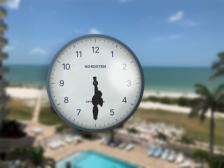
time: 5:30
